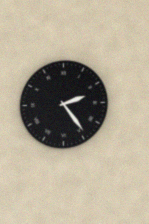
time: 2:24
